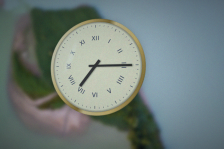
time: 7:15
